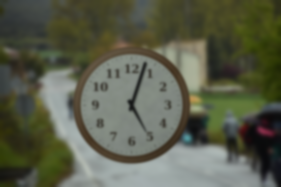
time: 5:03
